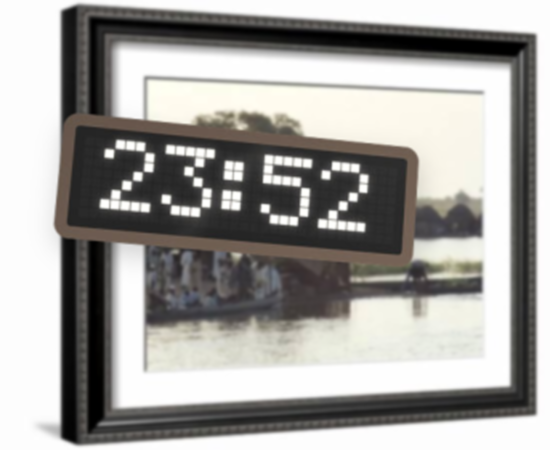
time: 23:52
